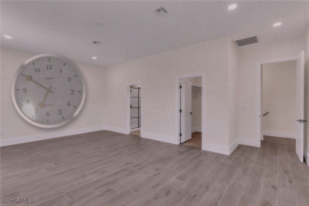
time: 6:50
